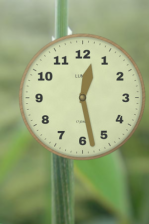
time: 12:28
